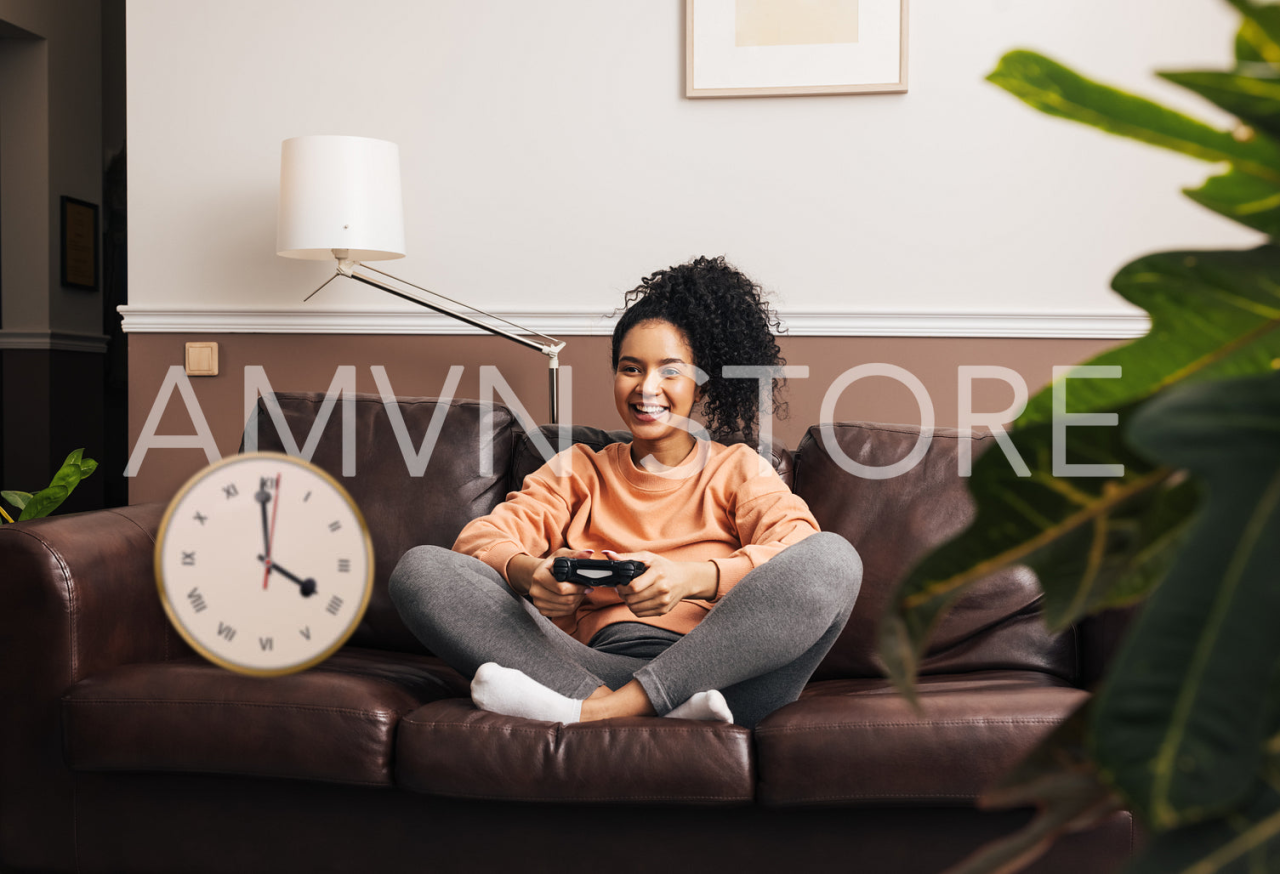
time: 3:59:01
